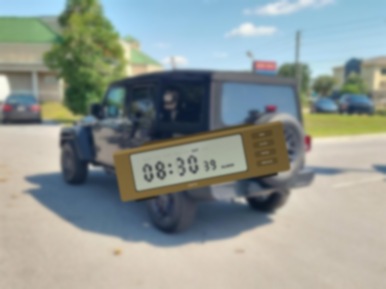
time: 8:30
